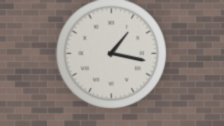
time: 1:17
